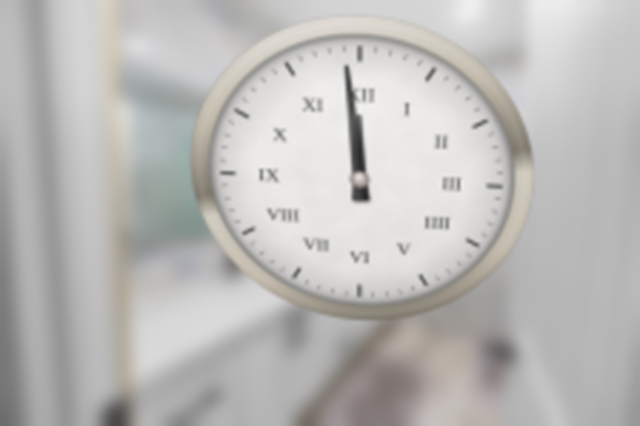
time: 11:59
